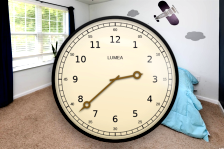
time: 2:38
